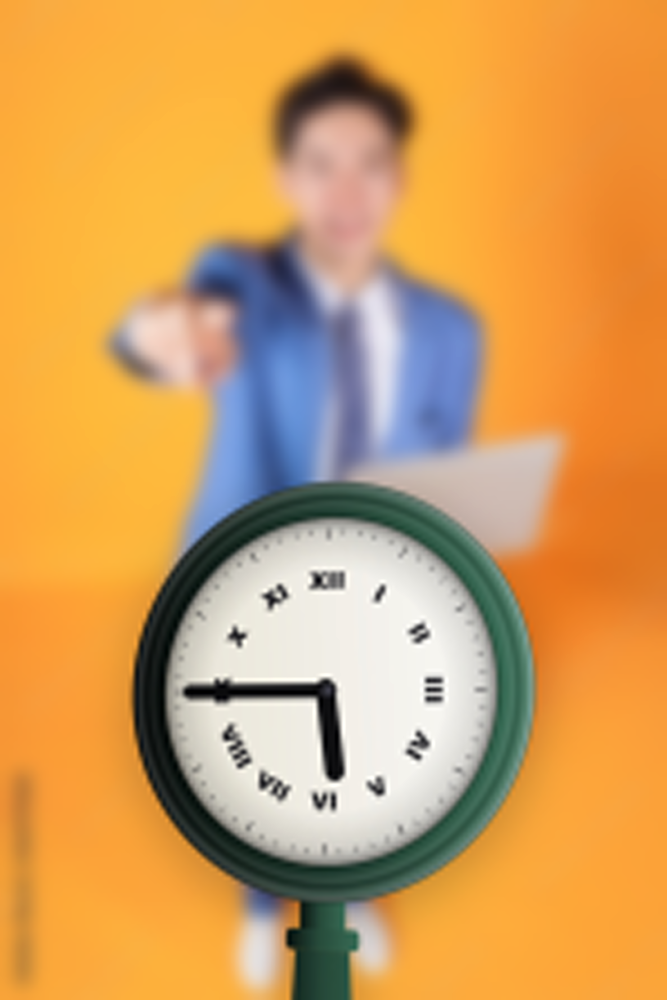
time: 5:45
